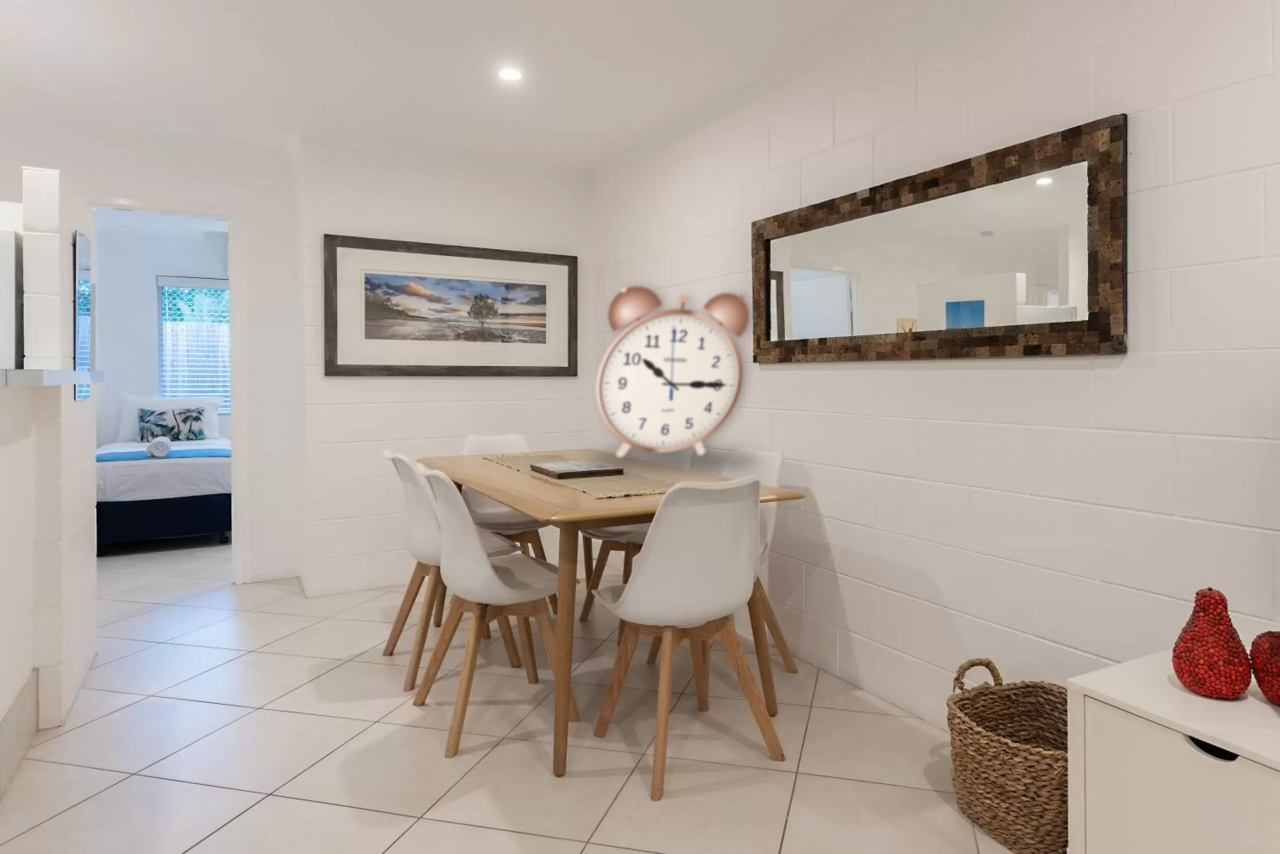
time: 10:14:59
